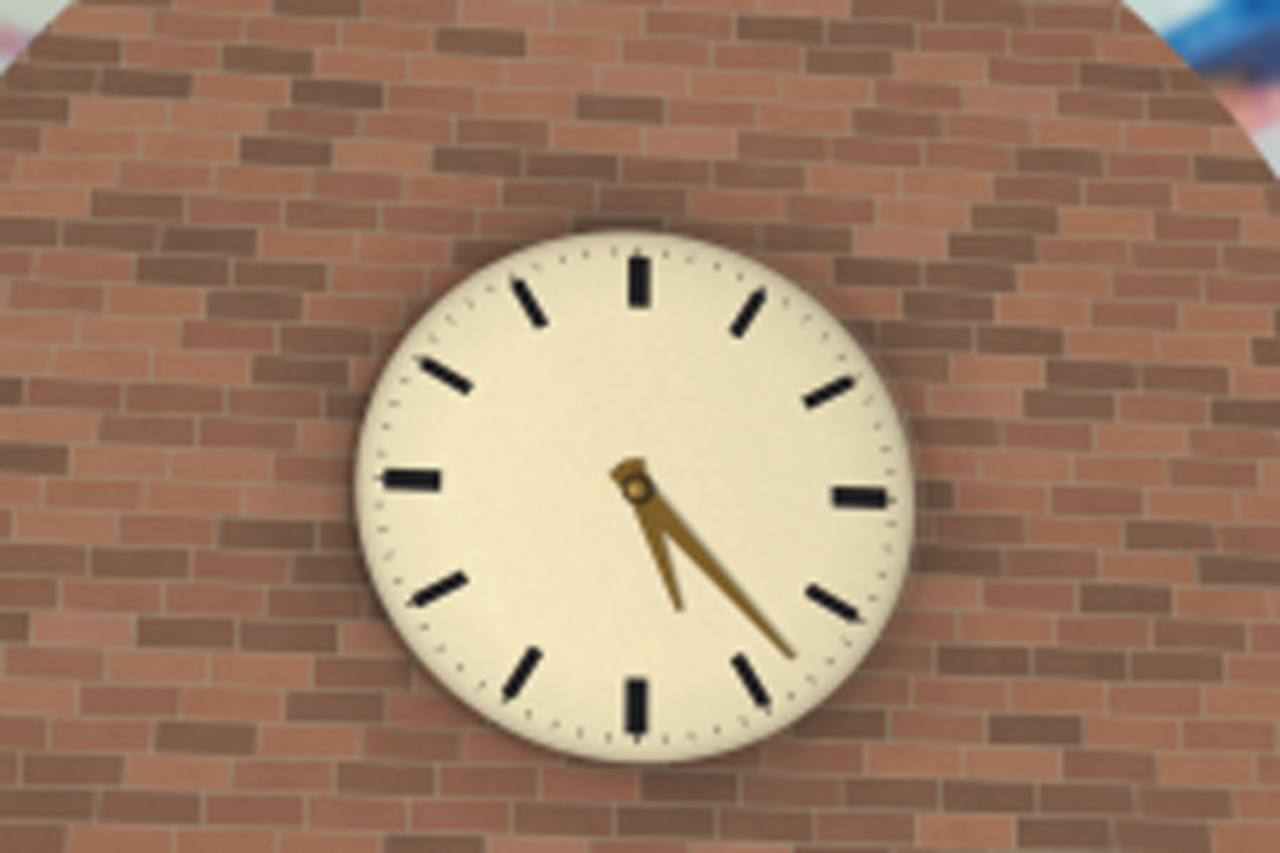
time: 5:23
